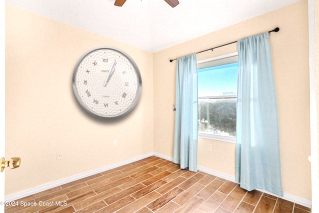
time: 1:04
